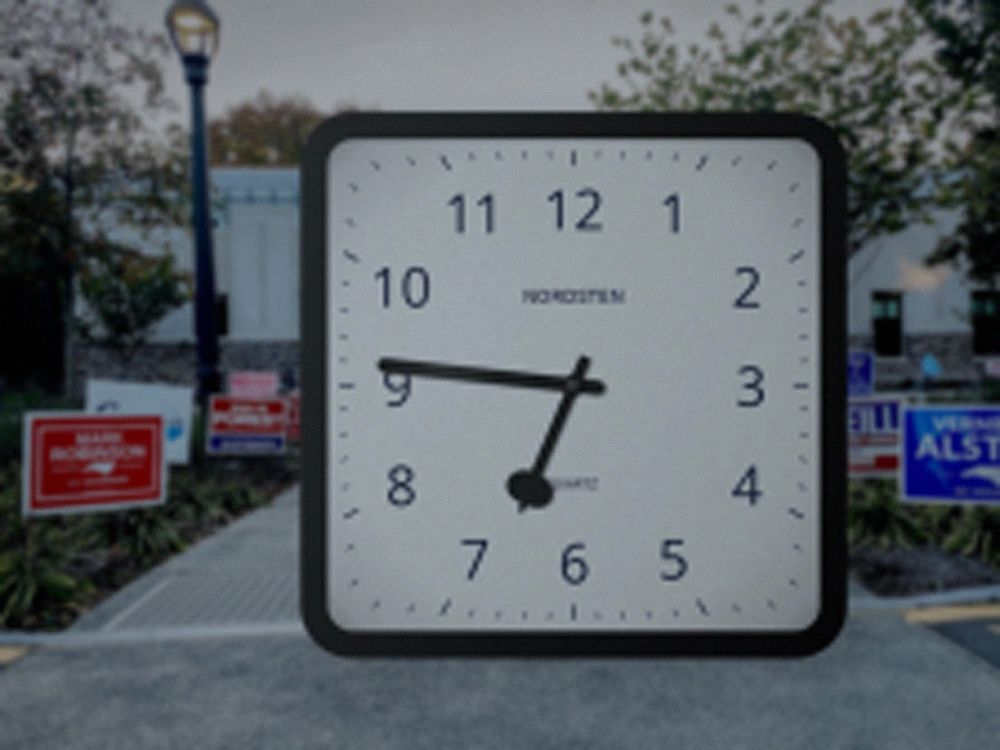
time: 6:46
